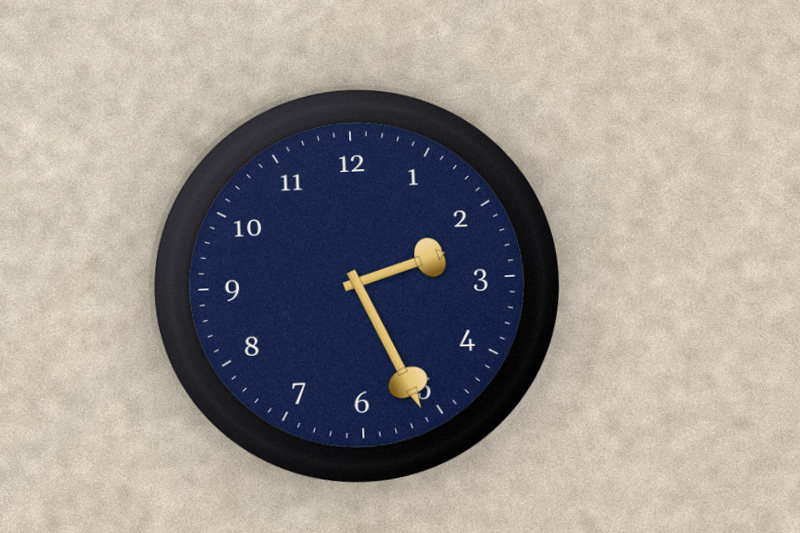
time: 2:26
